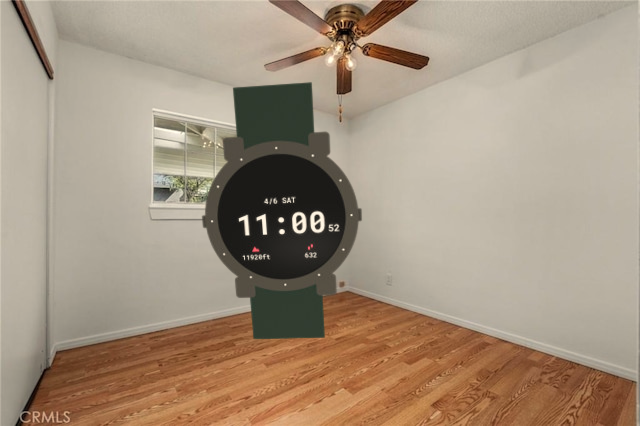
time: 11:00:52
